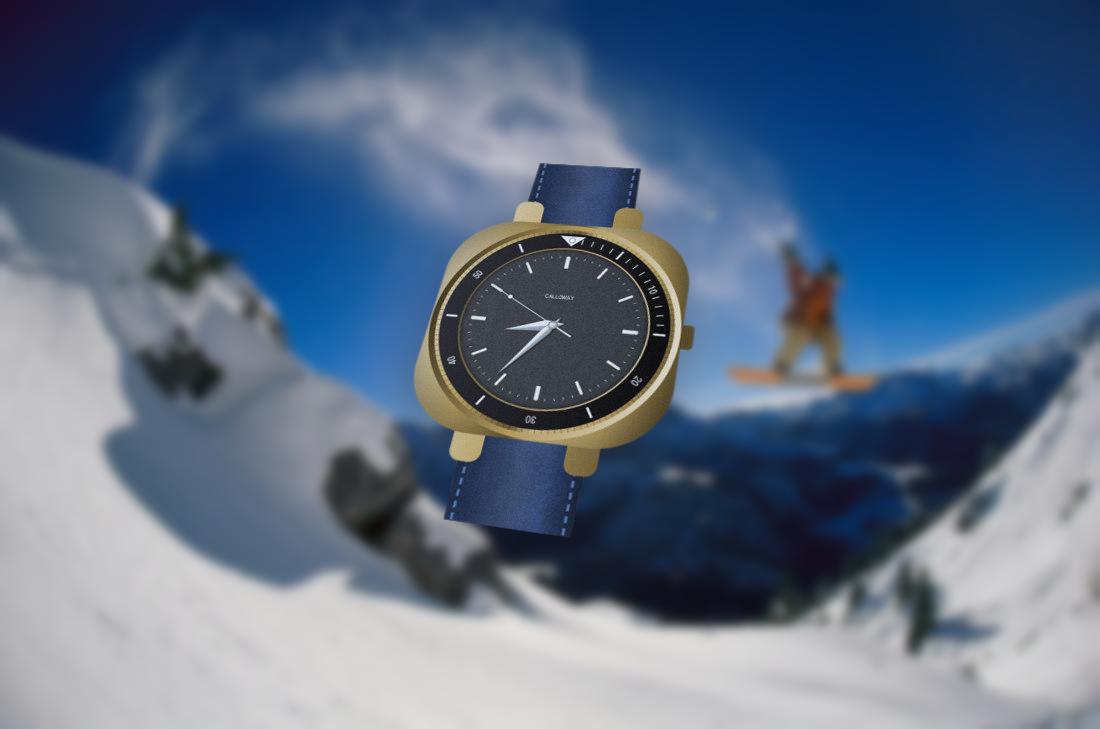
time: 8:35:50
